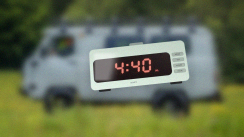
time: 4:40
